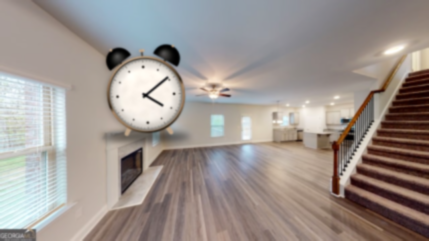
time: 4:09
